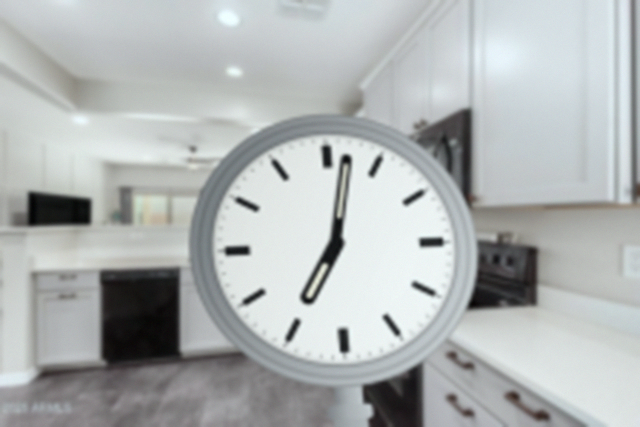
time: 7:02
